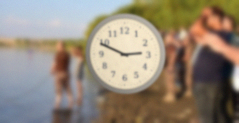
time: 2:49
